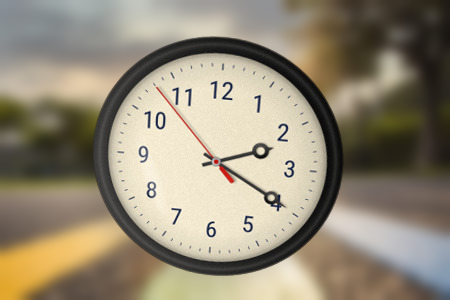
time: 2:19:53
